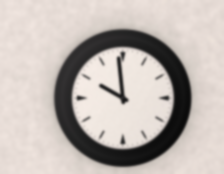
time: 9:59
